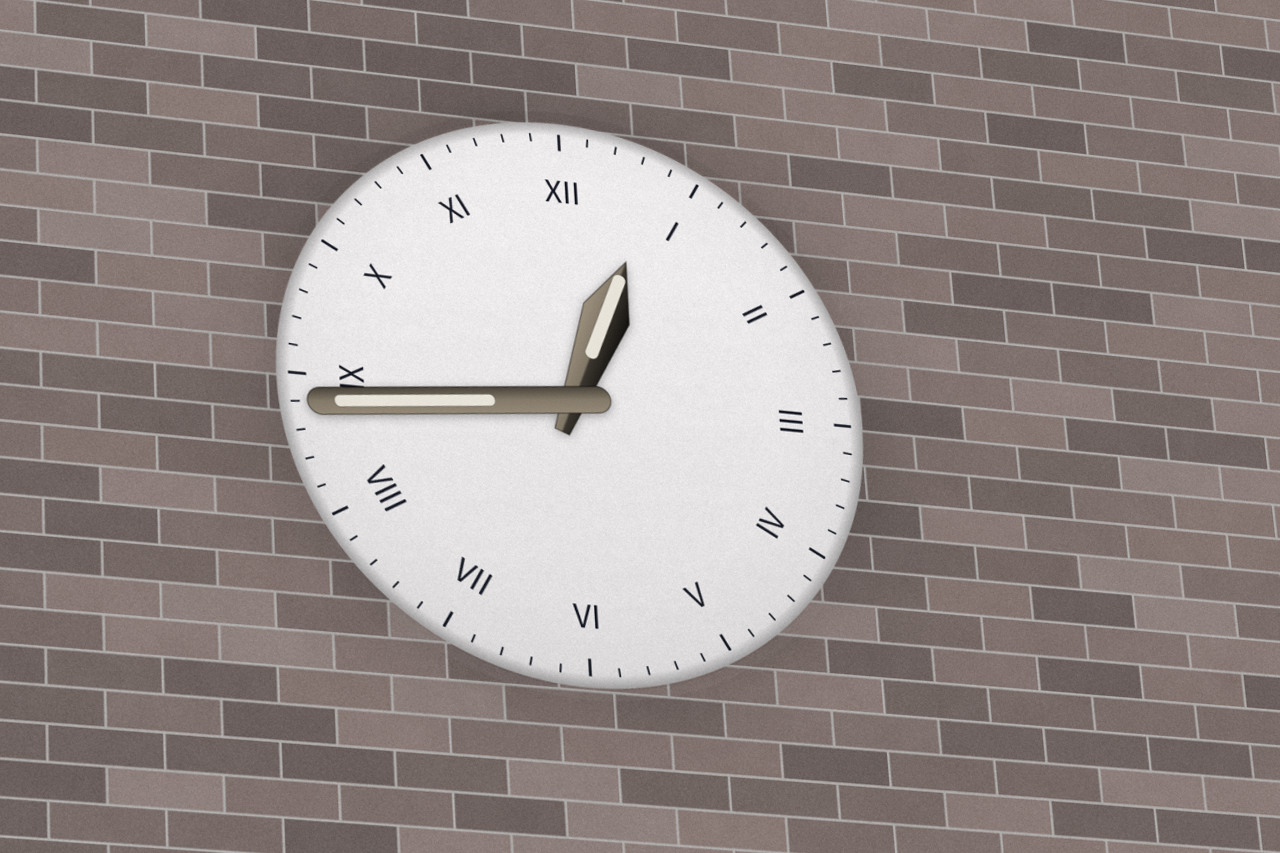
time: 12:44
